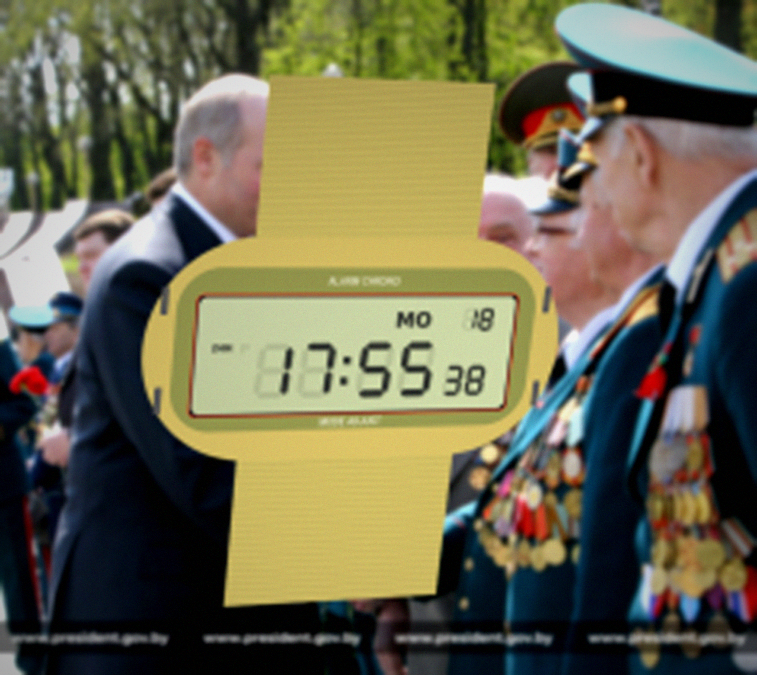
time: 17:55:38
